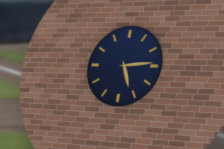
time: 5:14
